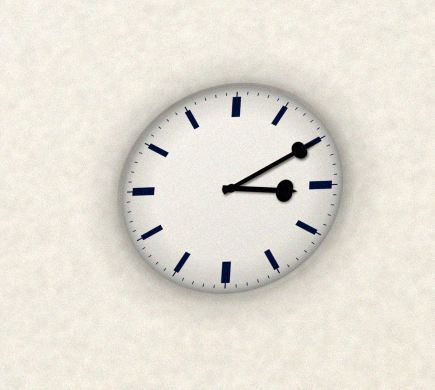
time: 3:10
